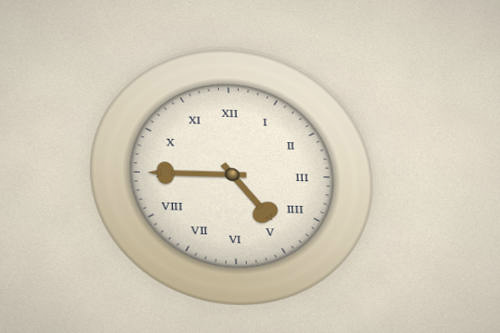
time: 4:45
